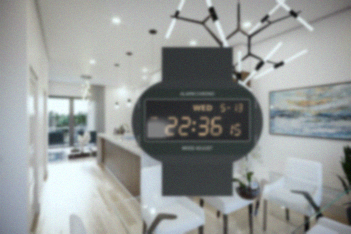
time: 22:36:15
